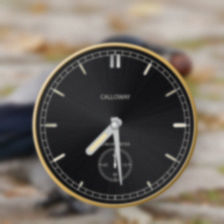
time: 7:29
